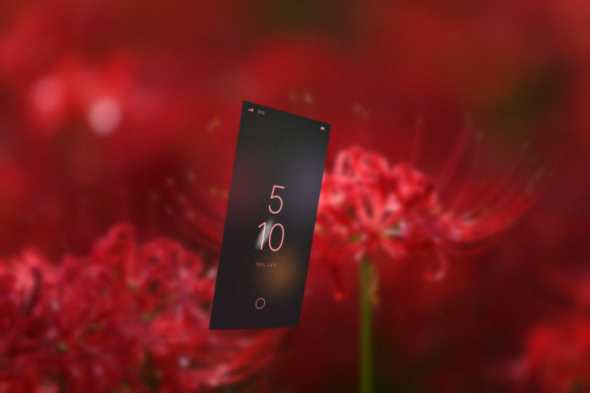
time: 5:10
